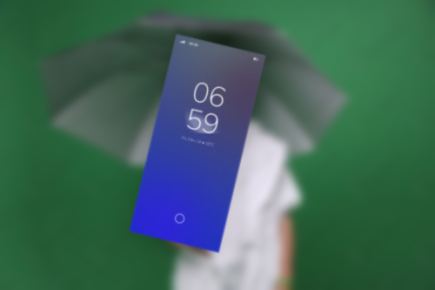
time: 6:59
